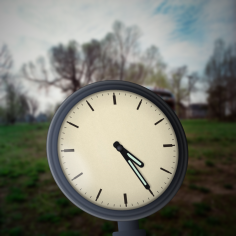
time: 4:25
